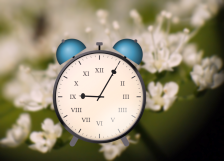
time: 9:05
